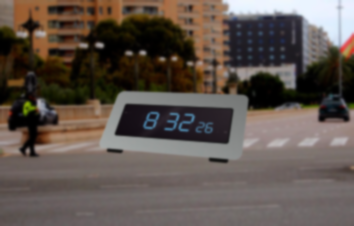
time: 8:32
